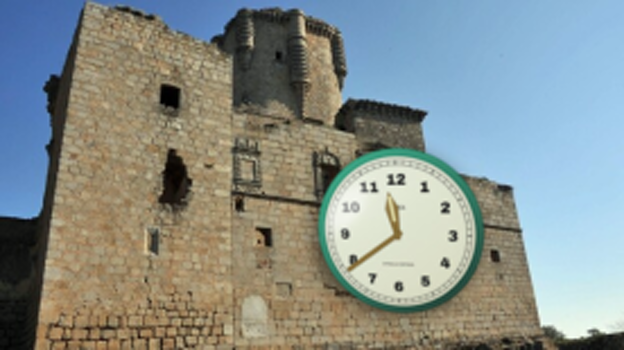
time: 11:39
